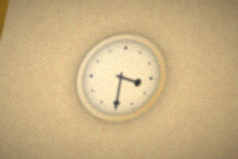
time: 3:30
